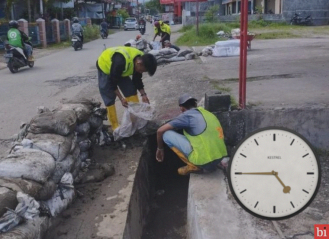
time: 4:45
